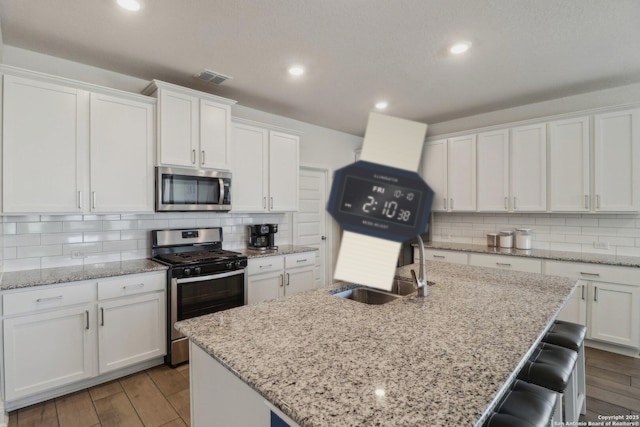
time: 2:10:38
